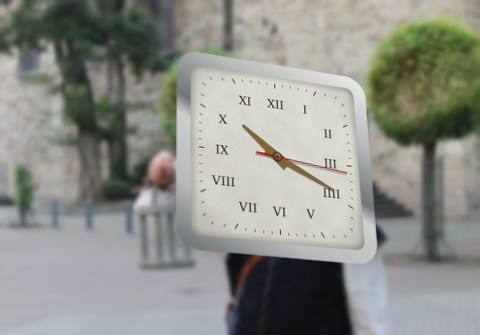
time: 10:19:16
